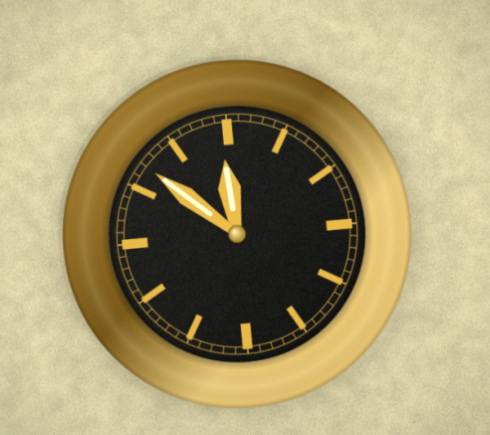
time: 11:52
